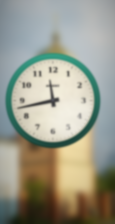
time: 11:43
